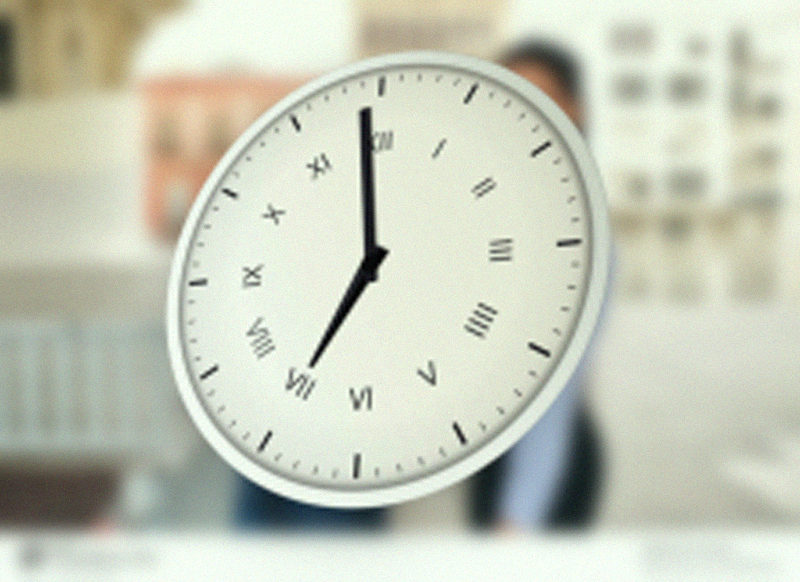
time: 6:59
